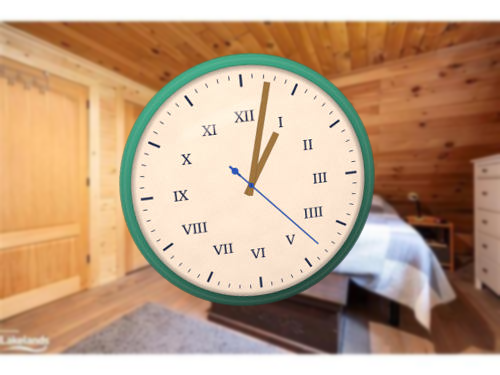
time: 1:02:23
